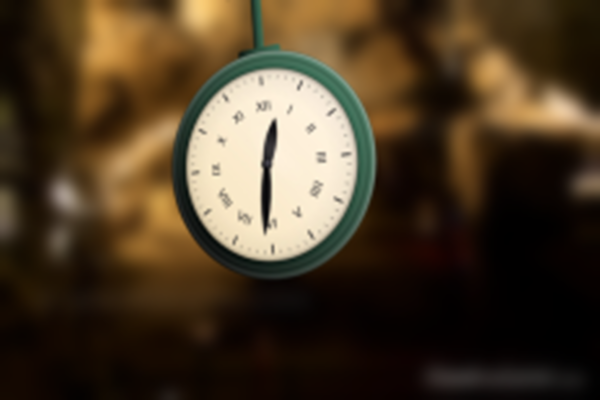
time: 12:31
